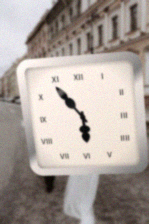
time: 5:54
